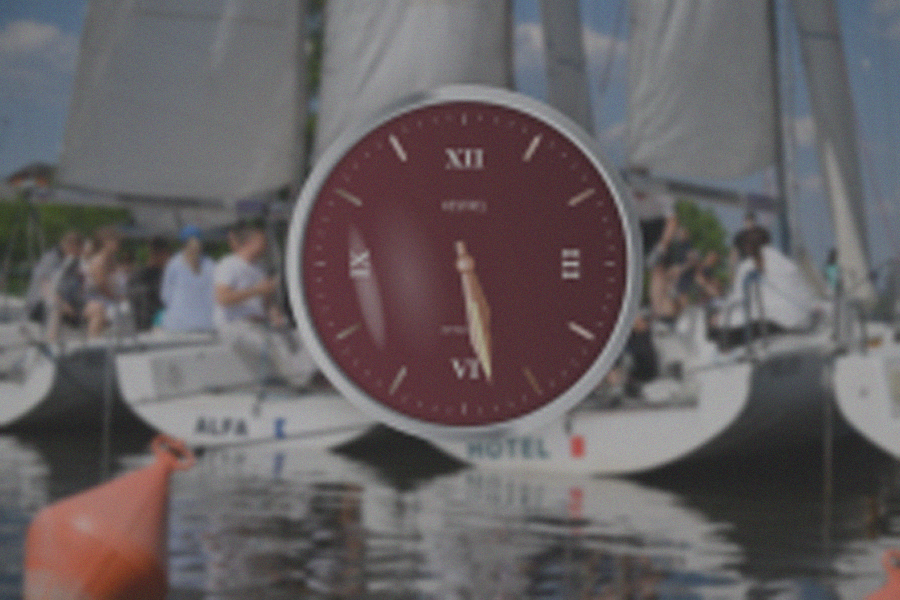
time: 5:28
